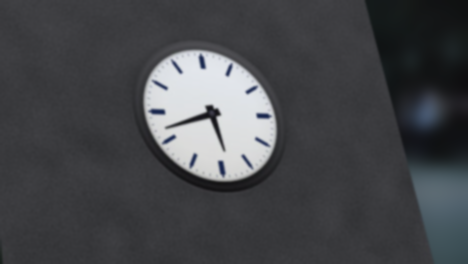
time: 5:42
